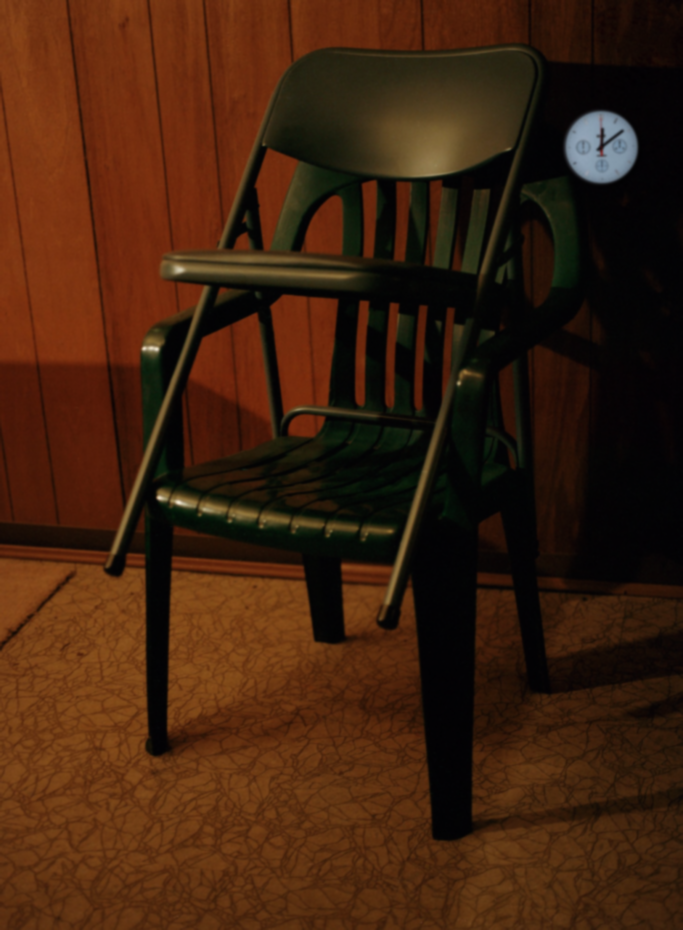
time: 12:09
